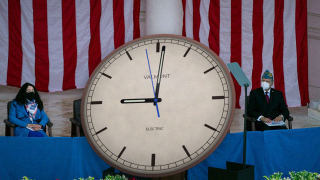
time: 9:00:58
